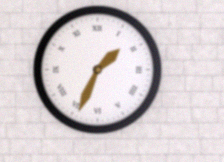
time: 1:34
